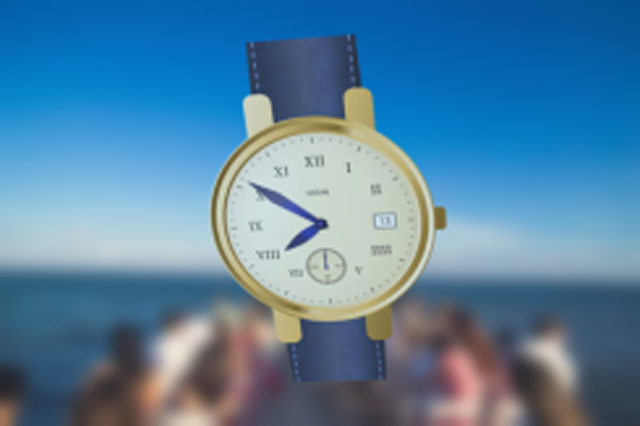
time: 7:51
